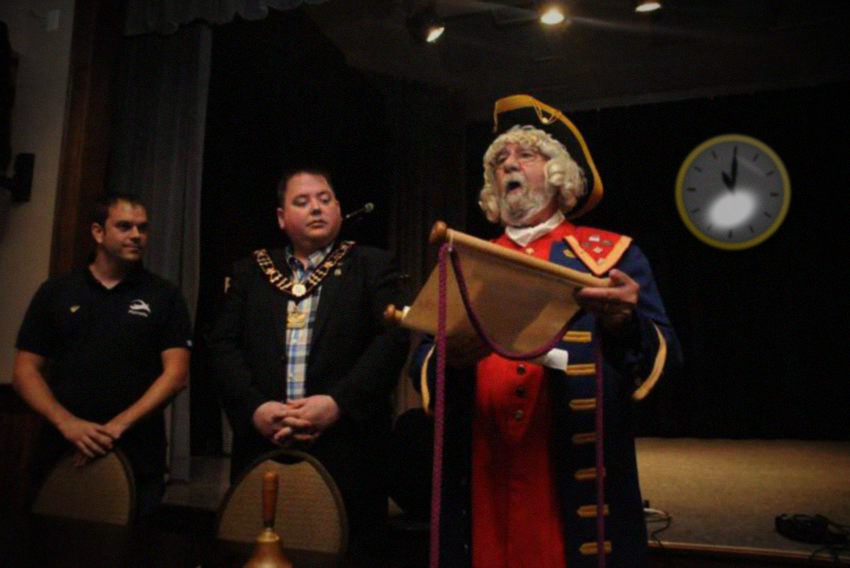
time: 11:00
